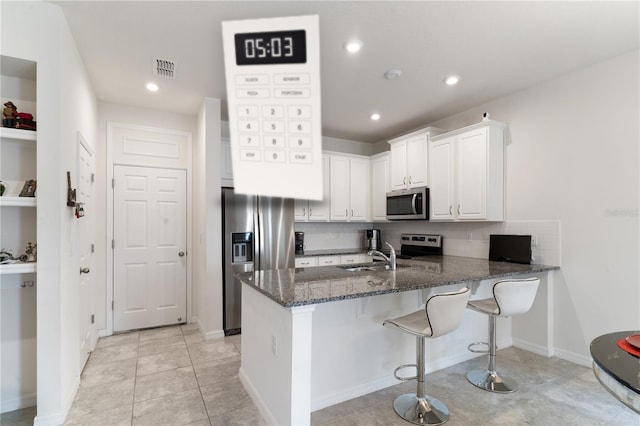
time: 5:03
